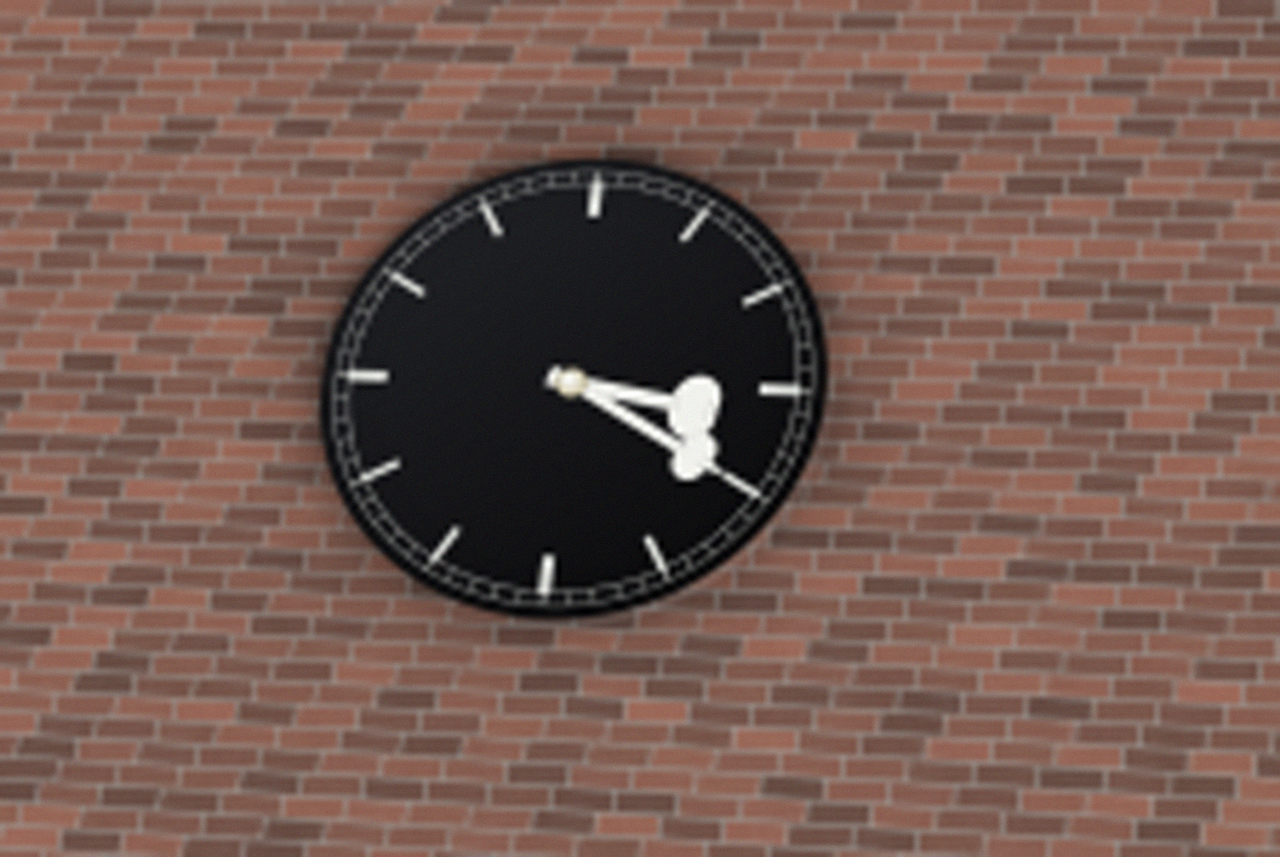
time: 3:20
